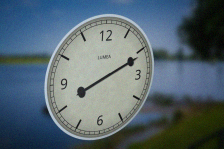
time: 8:11
